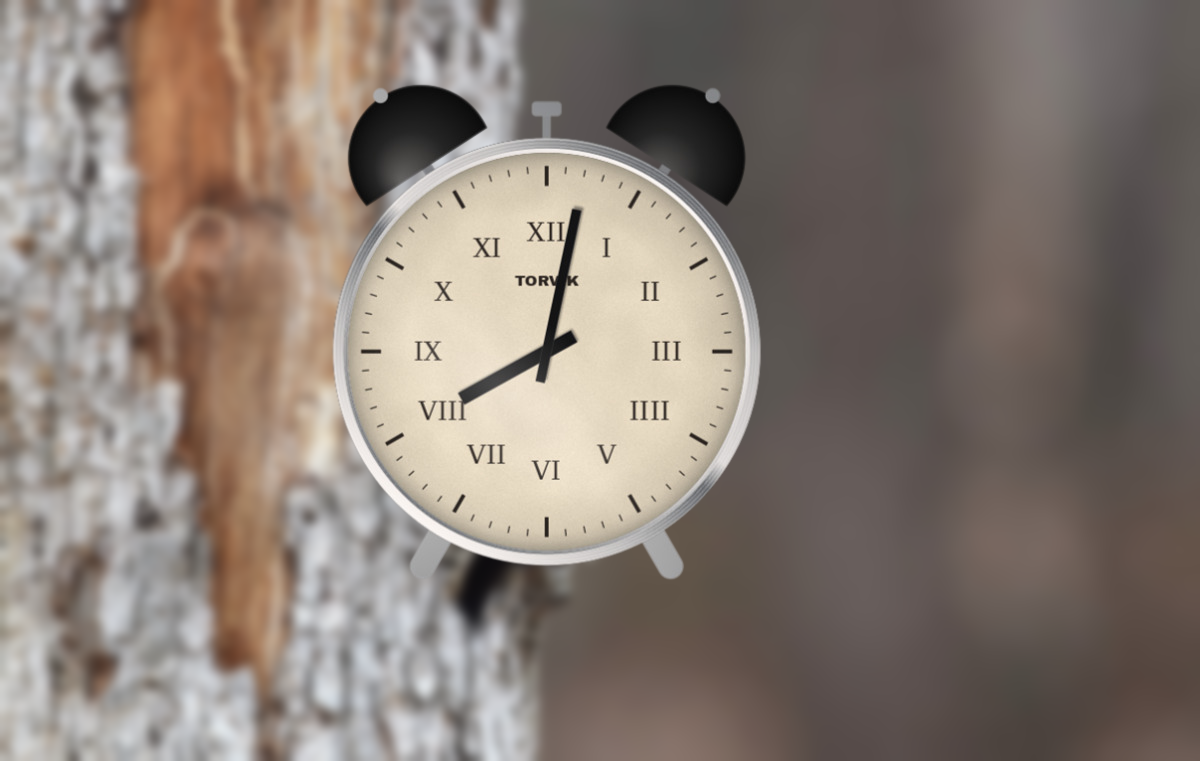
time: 8:02
